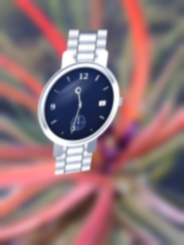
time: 11:32
